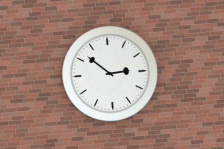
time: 2:52
